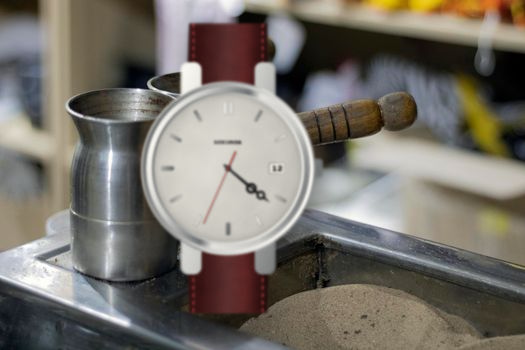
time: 4:21:34
